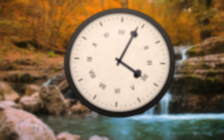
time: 4:04
